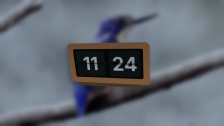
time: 11:24
